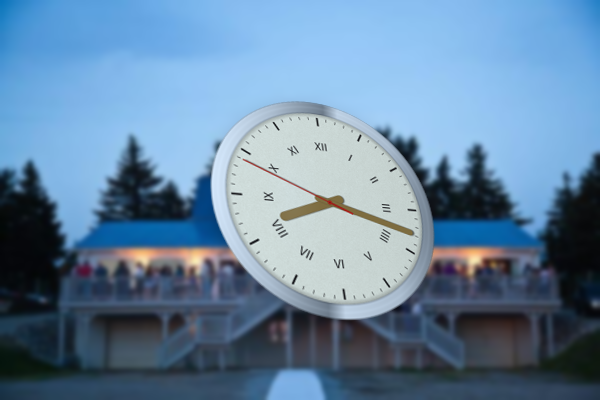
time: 8:17:49
